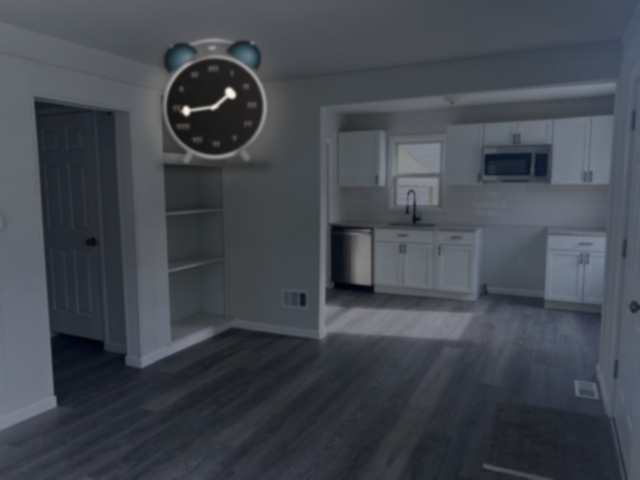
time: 1:44
